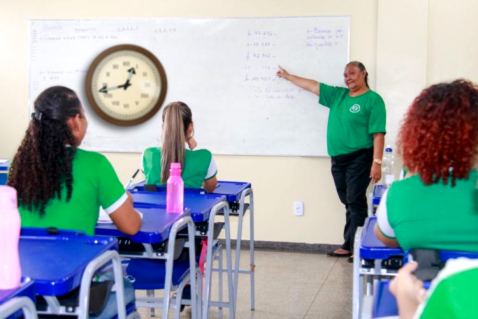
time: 12:43
